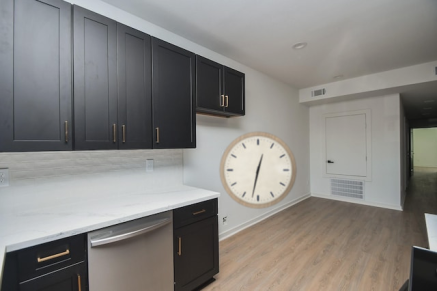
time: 12:32
